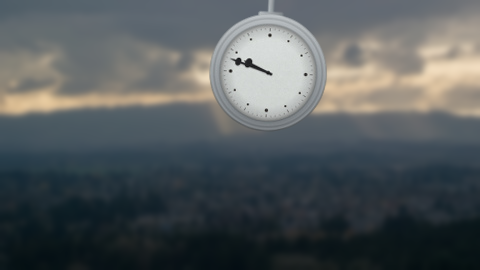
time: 9:48
